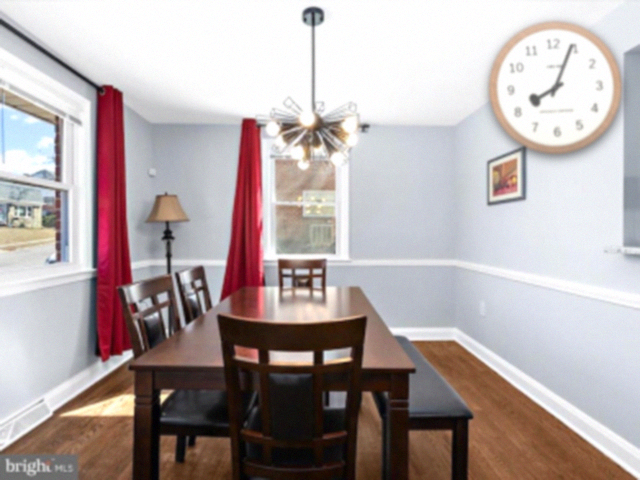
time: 8:04
